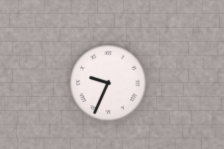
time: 9:34
